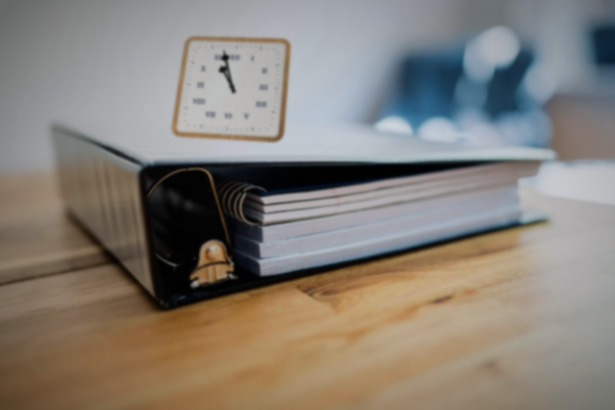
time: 10:57
